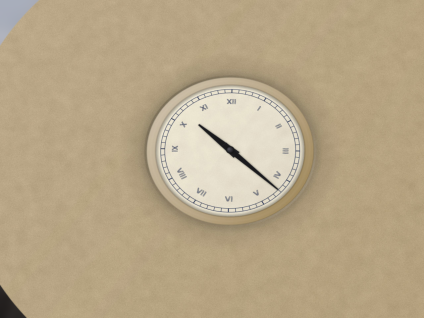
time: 10:22
